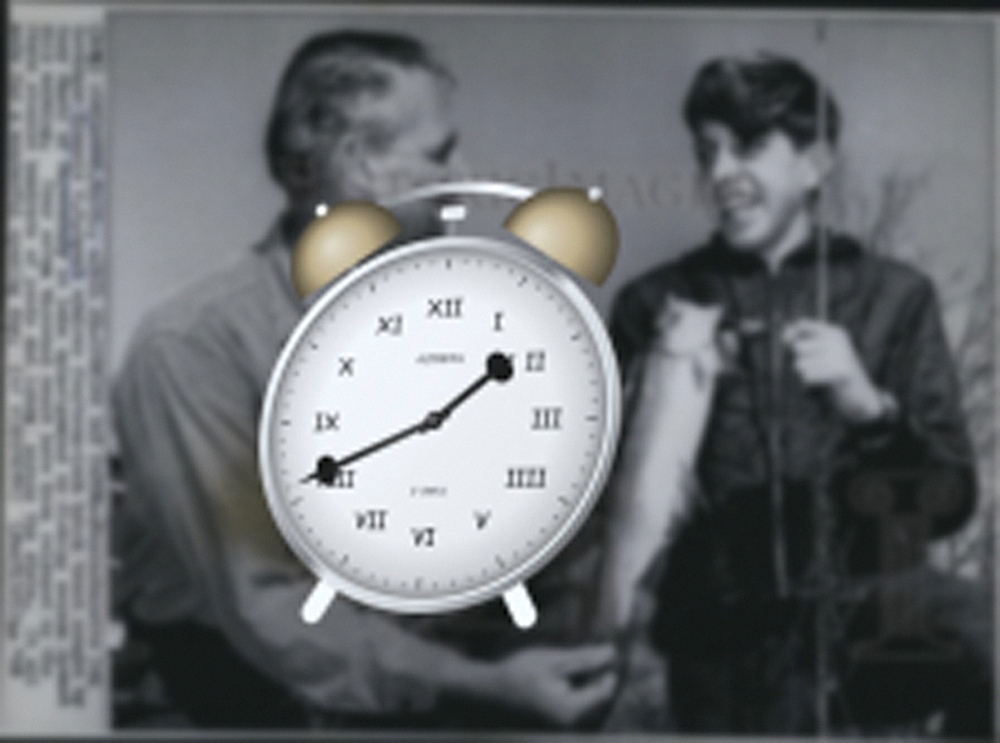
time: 1:41
